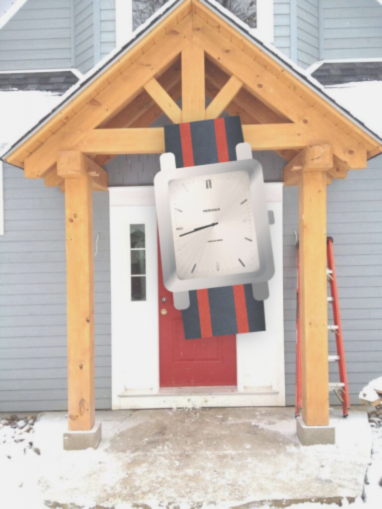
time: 8:43
